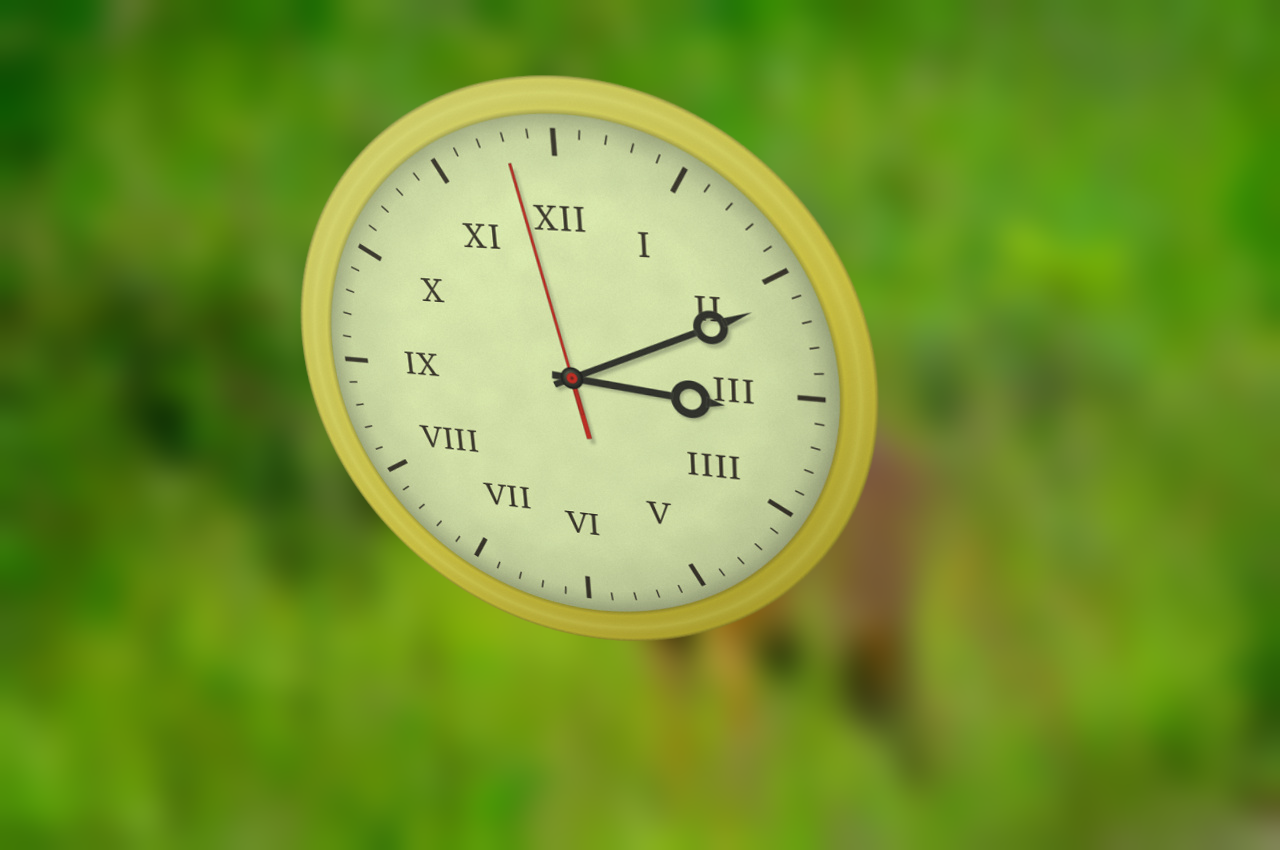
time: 3:10:58
